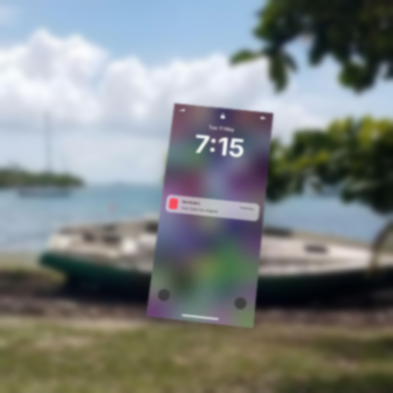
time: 7:15
